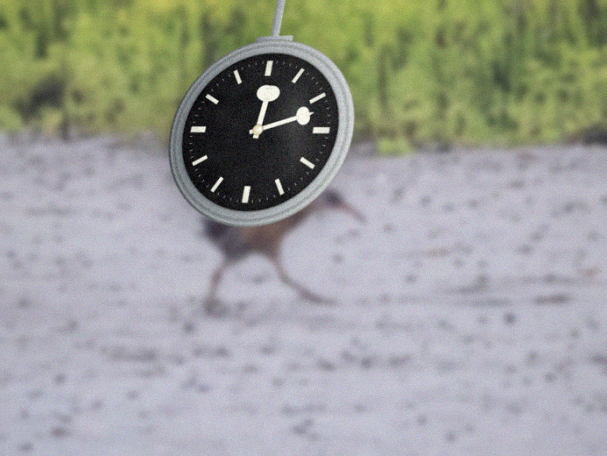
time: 12:12
